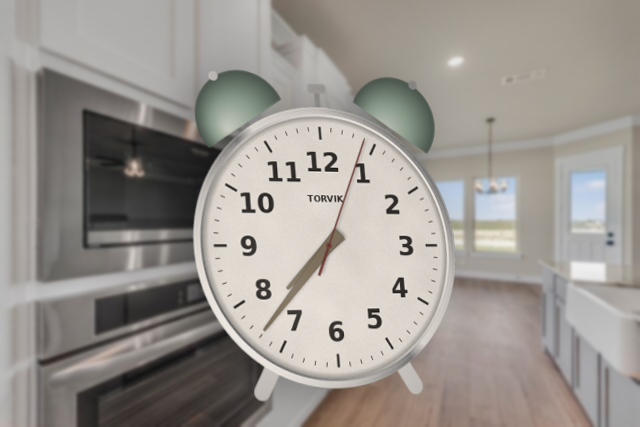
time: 7:37:04
